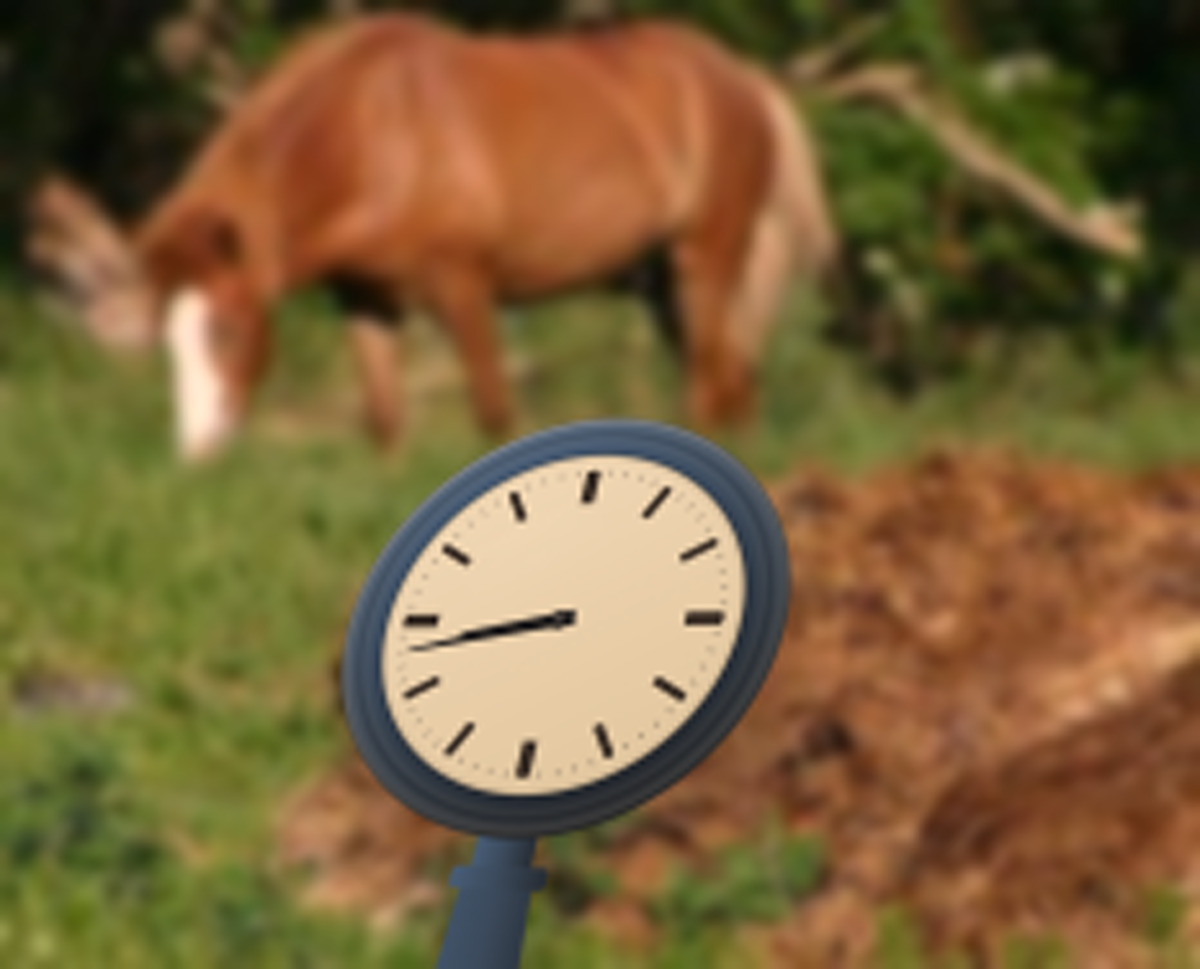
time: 8:43
